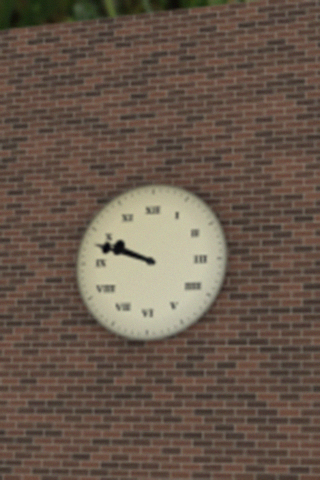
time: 9:48
